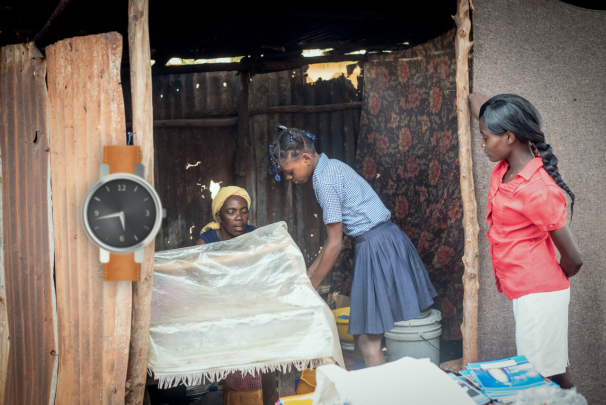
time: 5:43
